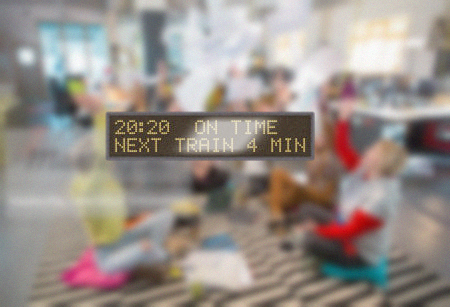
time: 20:20
